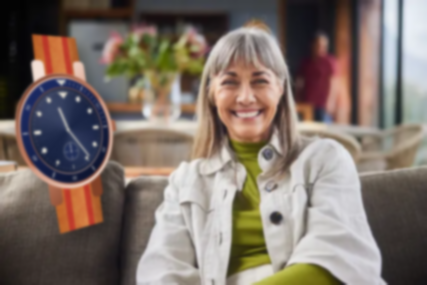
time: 11:24
